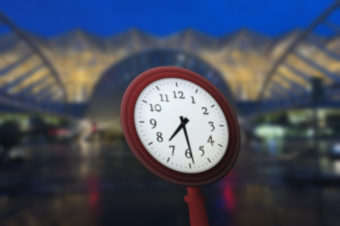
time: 7:29
